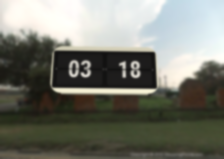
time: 3:18
